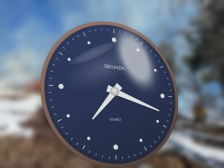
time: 7:18
